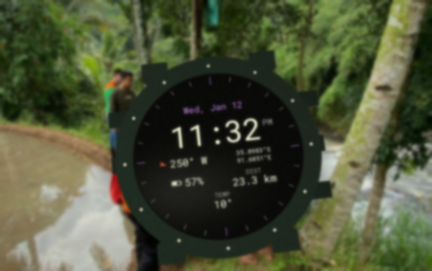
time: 11:32
